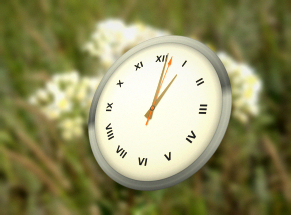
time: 1:01:02
